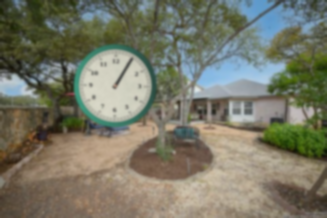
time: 1:05
